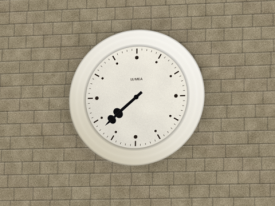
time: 7:38
